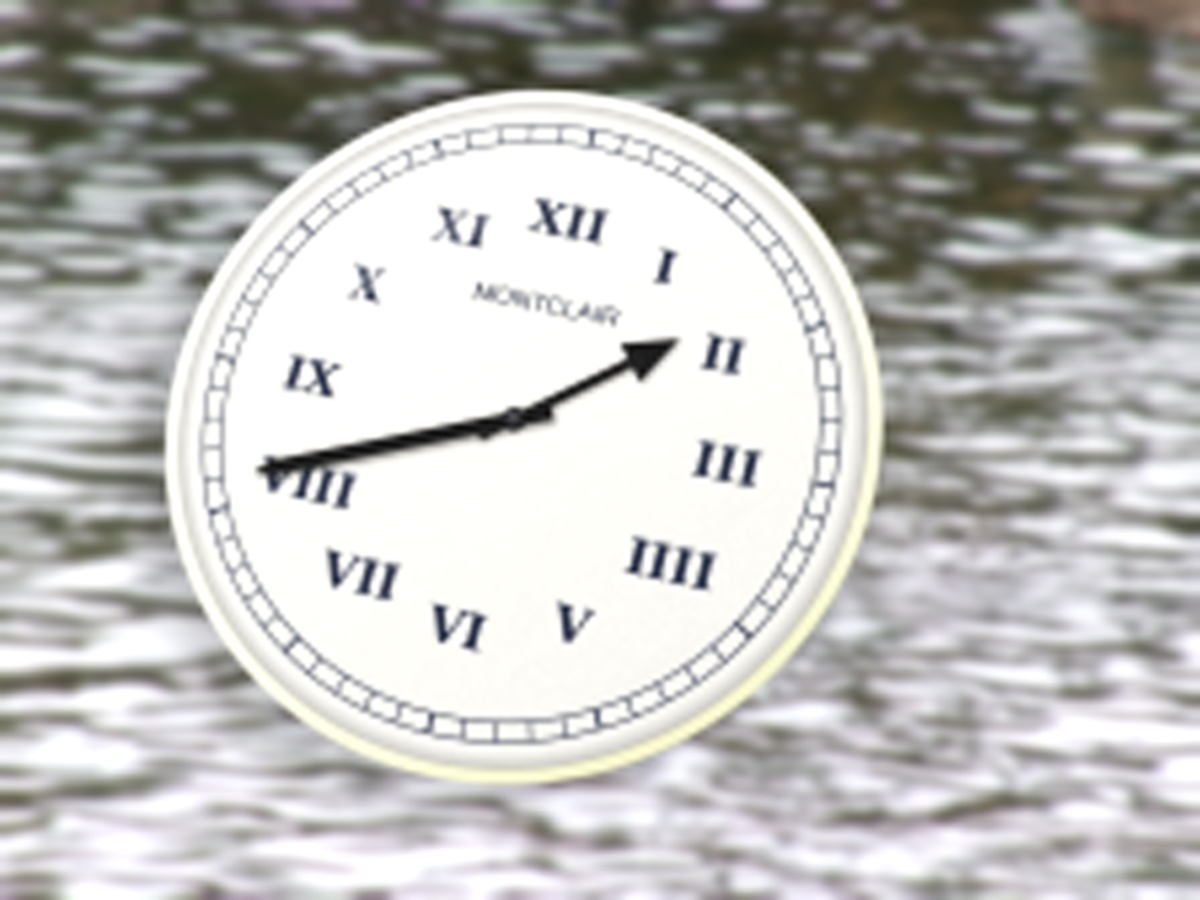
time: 1:41
